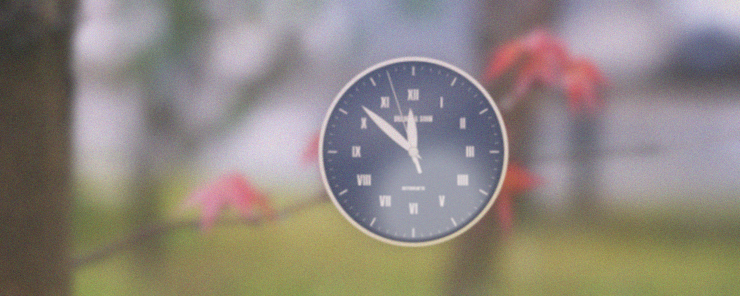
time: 11:51:57
